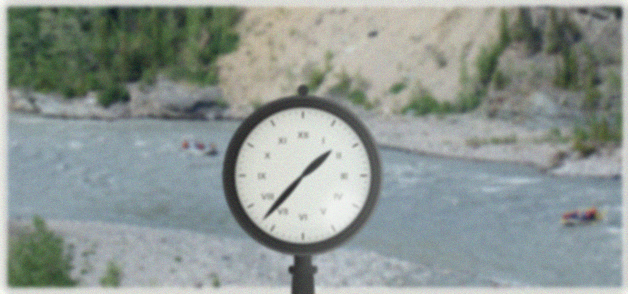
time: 1:37
